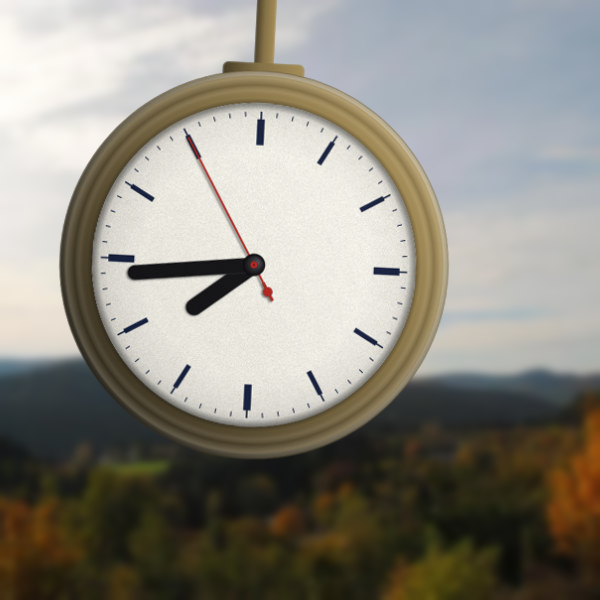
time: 7:43:55
